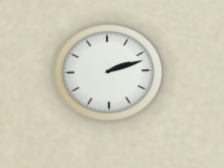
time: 2:12
